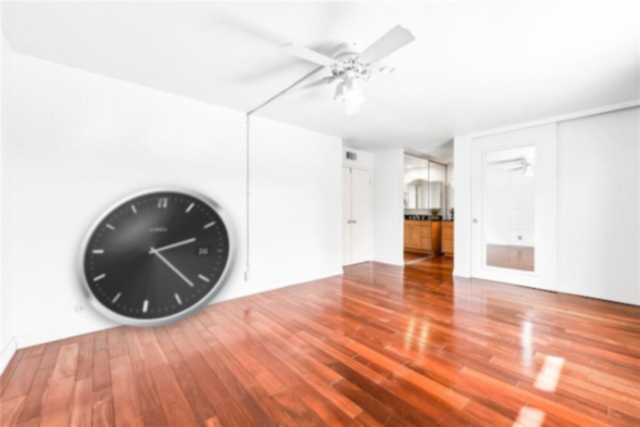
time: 2:22
